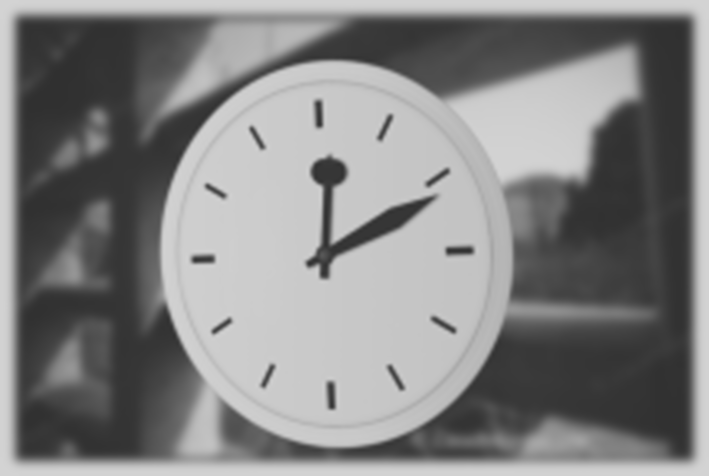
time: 12:11
